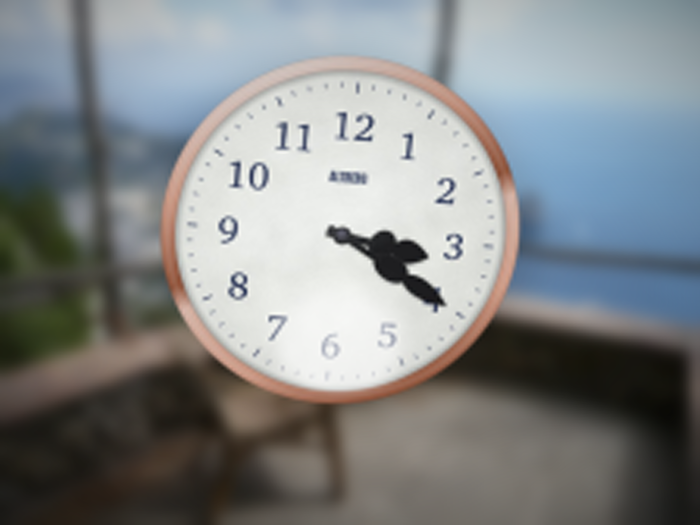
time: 3:20
